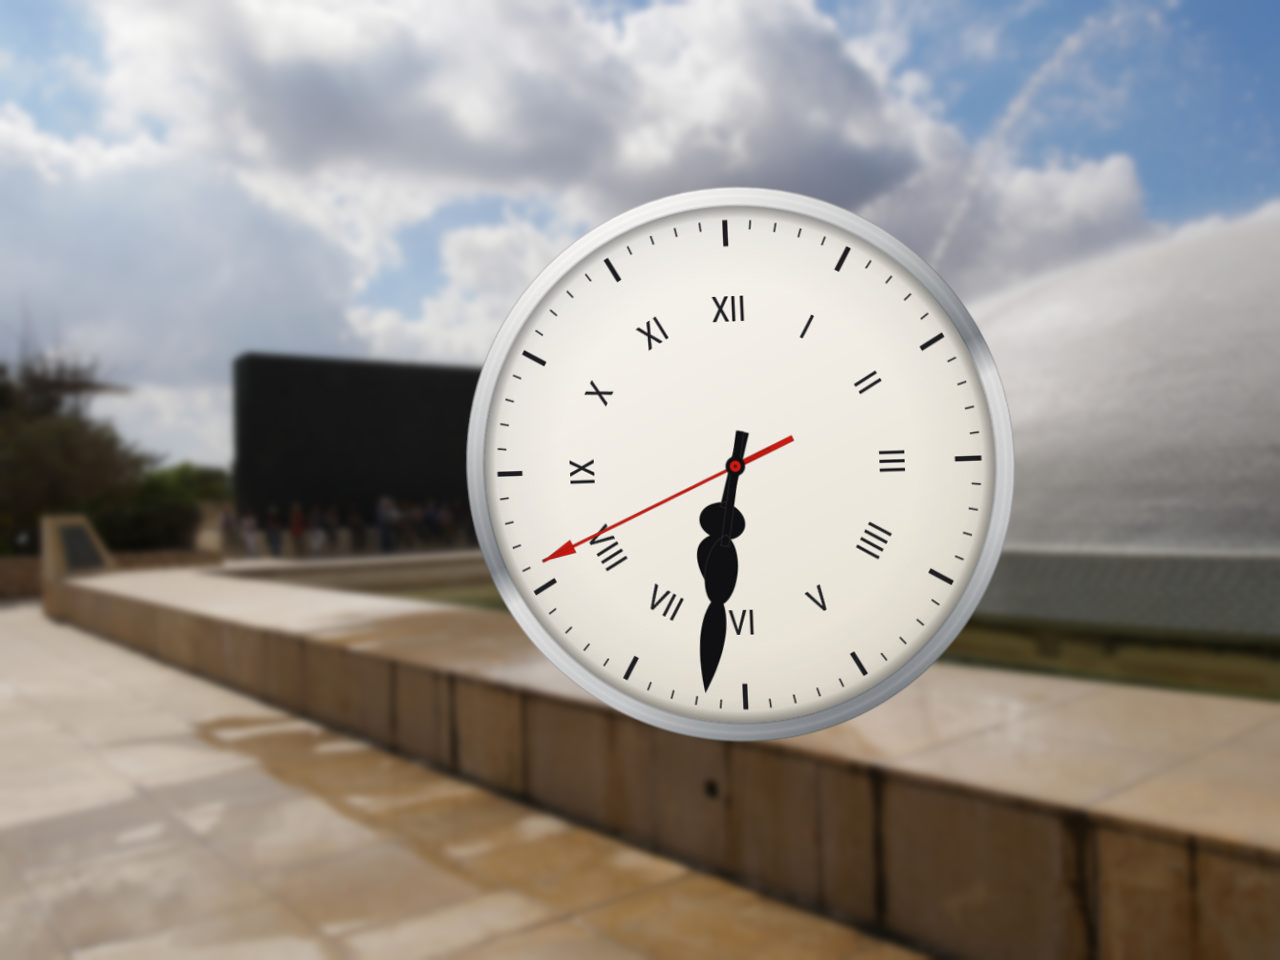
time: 6:31:41
